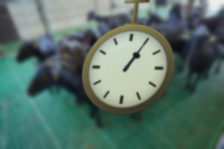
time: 1:05
